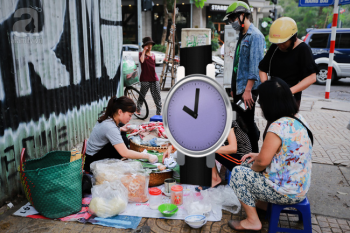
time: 10:01
